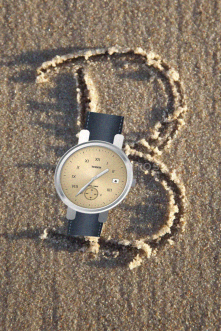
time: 1:36
